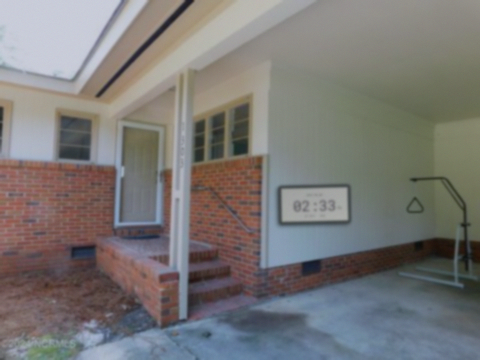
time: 2:33
